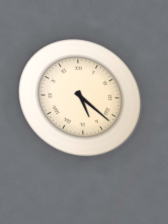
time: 5:22
